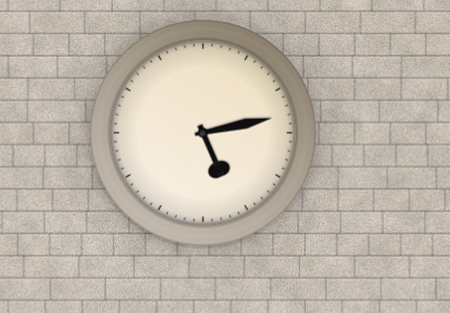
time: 5:13
